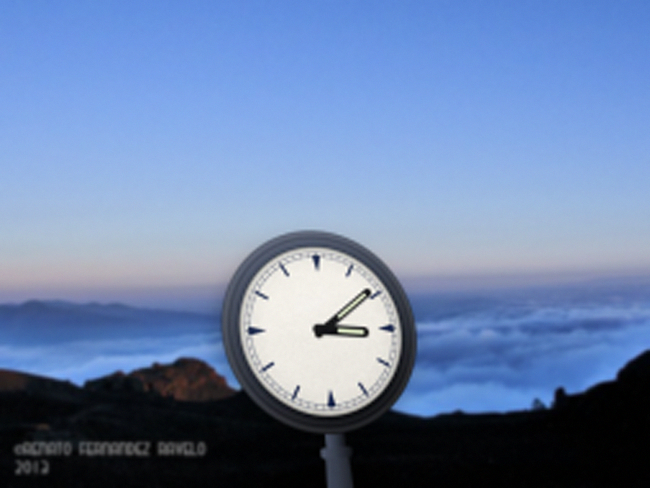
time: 3:09
